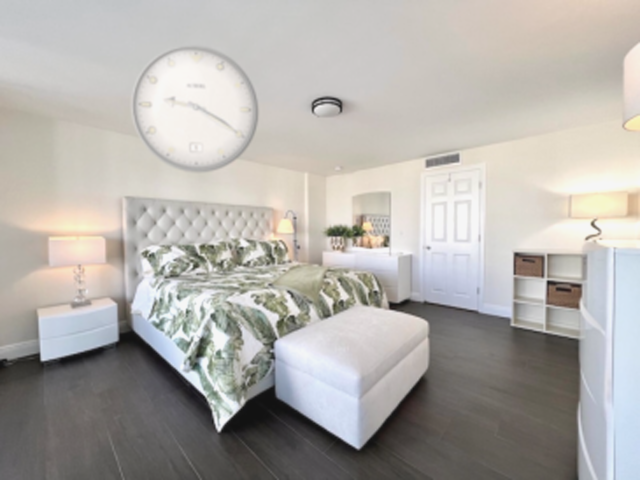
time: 9:20
